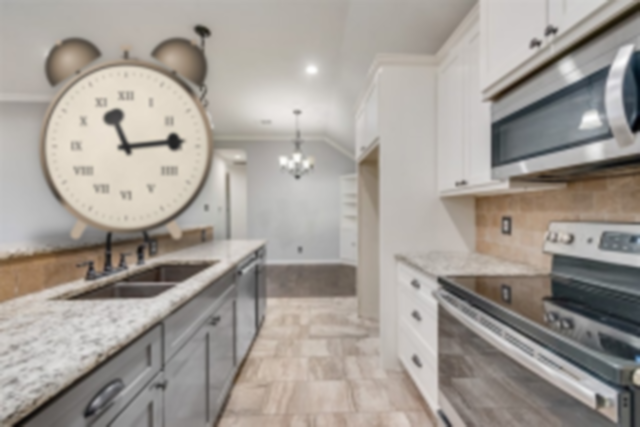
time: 11:14
